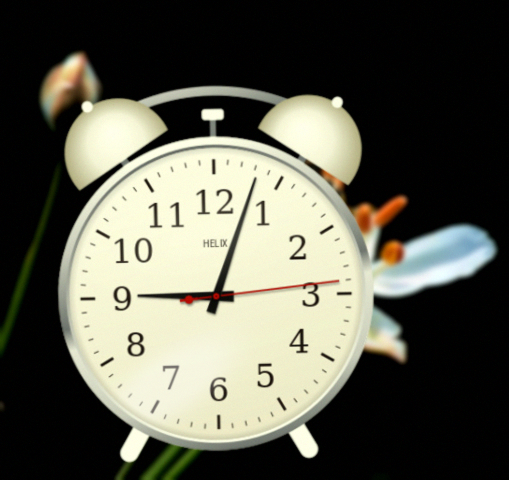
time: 9:03:14
